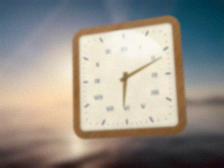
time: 6:11
